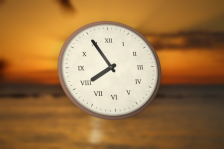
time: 7:55
